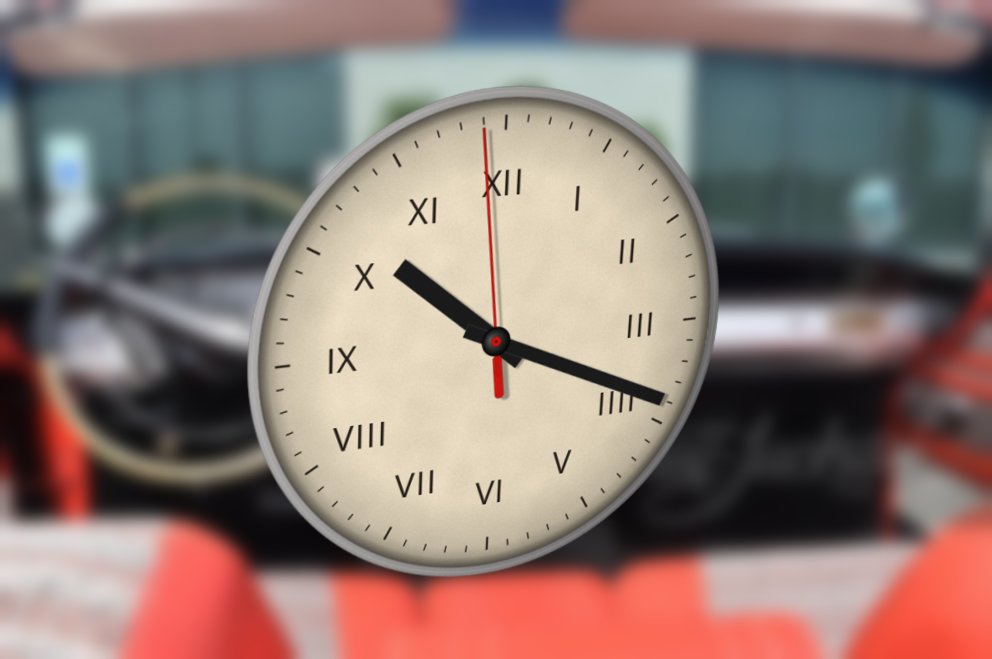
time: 10:18:59
